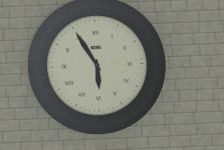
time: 5:55
